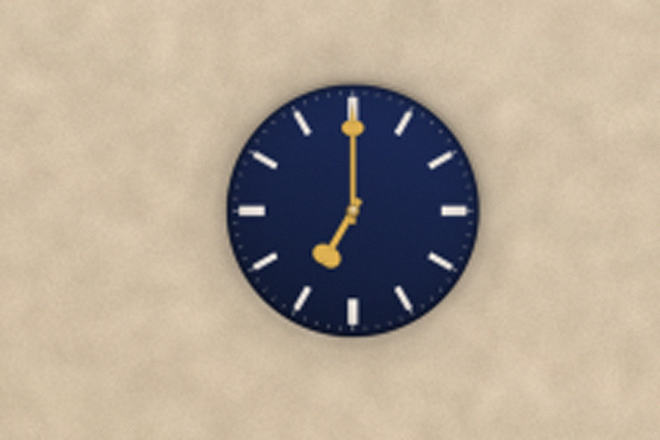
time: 7:00
